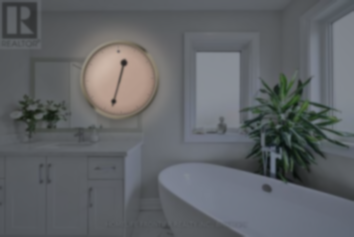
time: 12:33
